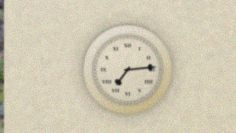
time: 7:14
